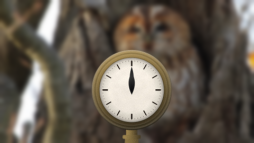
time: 12:00
